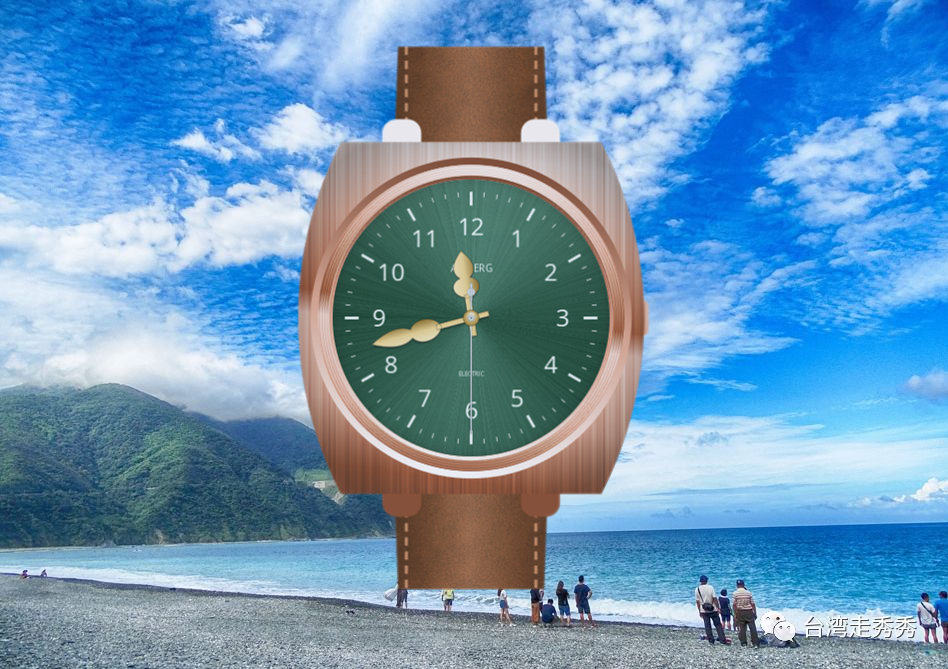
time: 11:42:30
